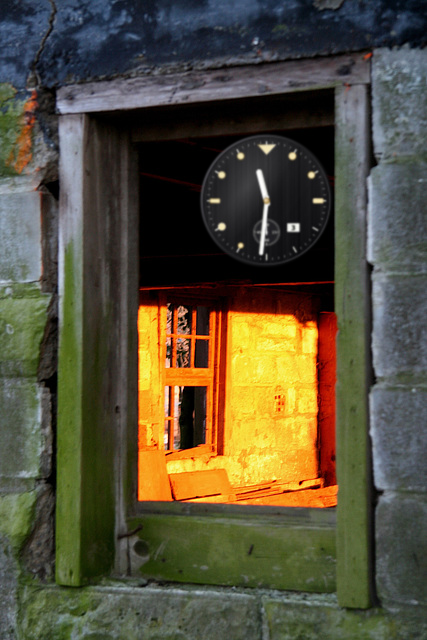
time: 11:31
